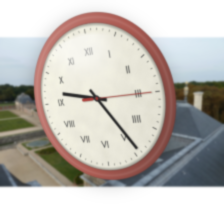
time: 9:24:15
